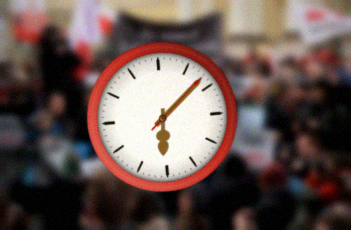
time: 6:08:08
